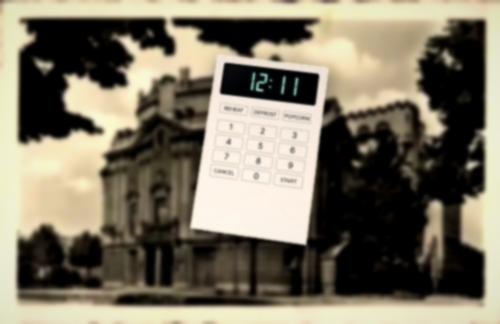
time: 12:11
